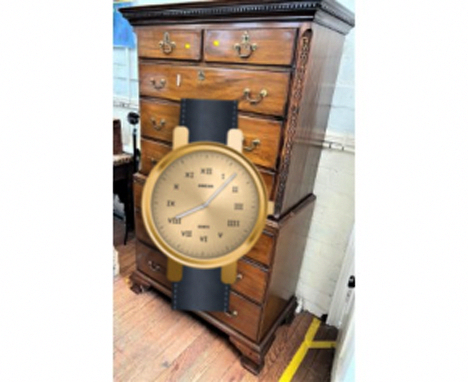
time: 8:07
